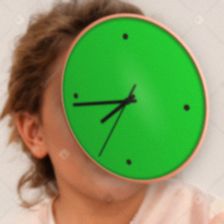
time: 7:43:35
